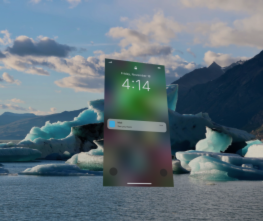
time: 4:14
